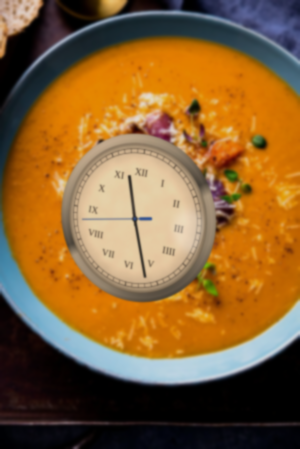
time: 11:26:43
